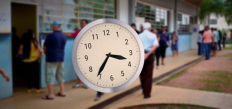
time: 3:36
